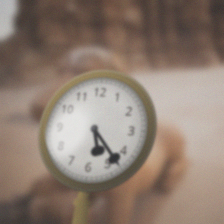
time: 5:23
